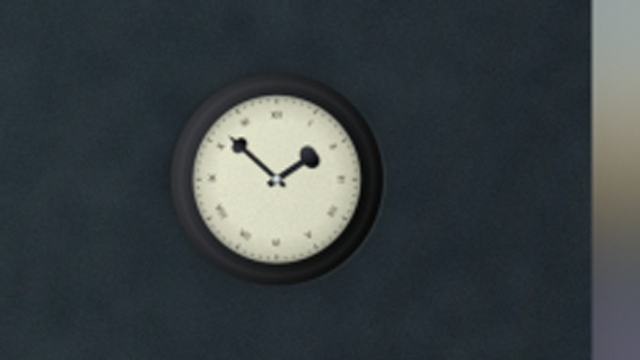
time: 1:52
